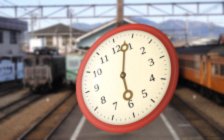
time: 6:03
